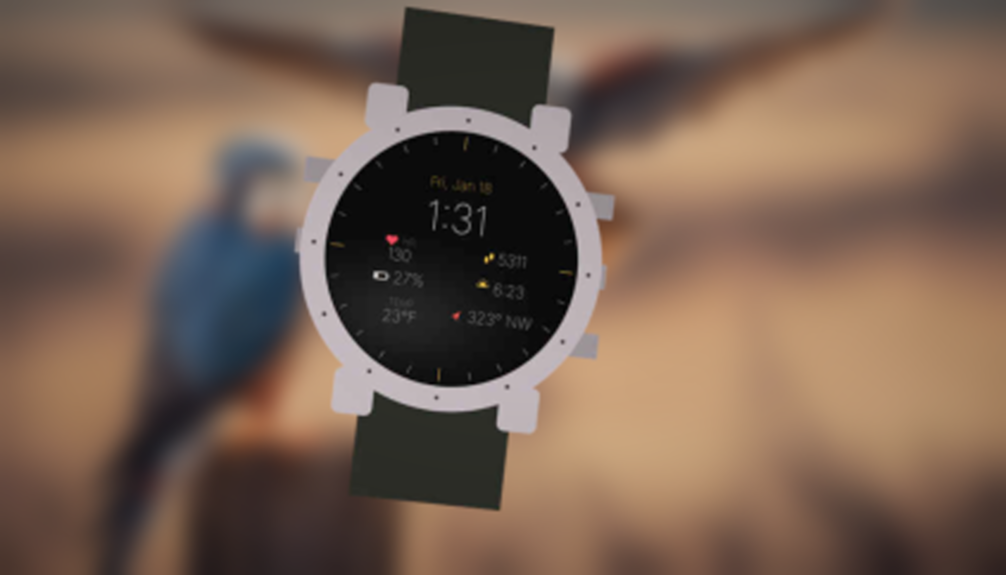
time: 1:31
